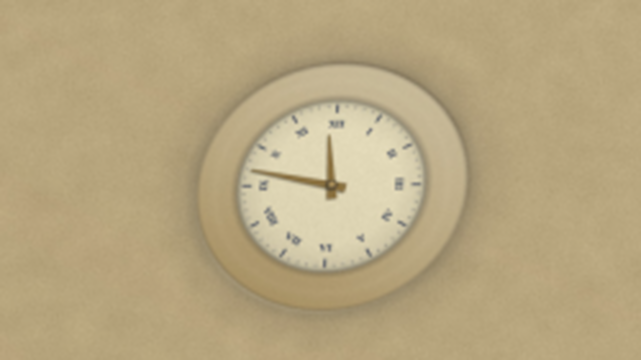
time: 11:47
